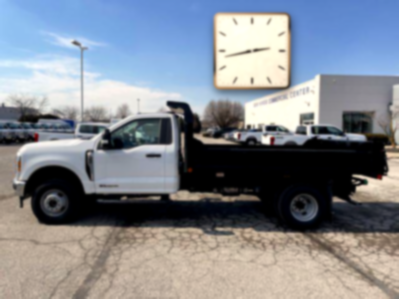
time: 2:43
